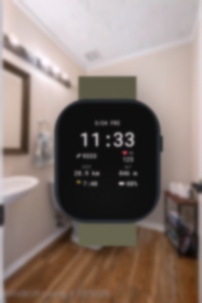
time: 11:33
